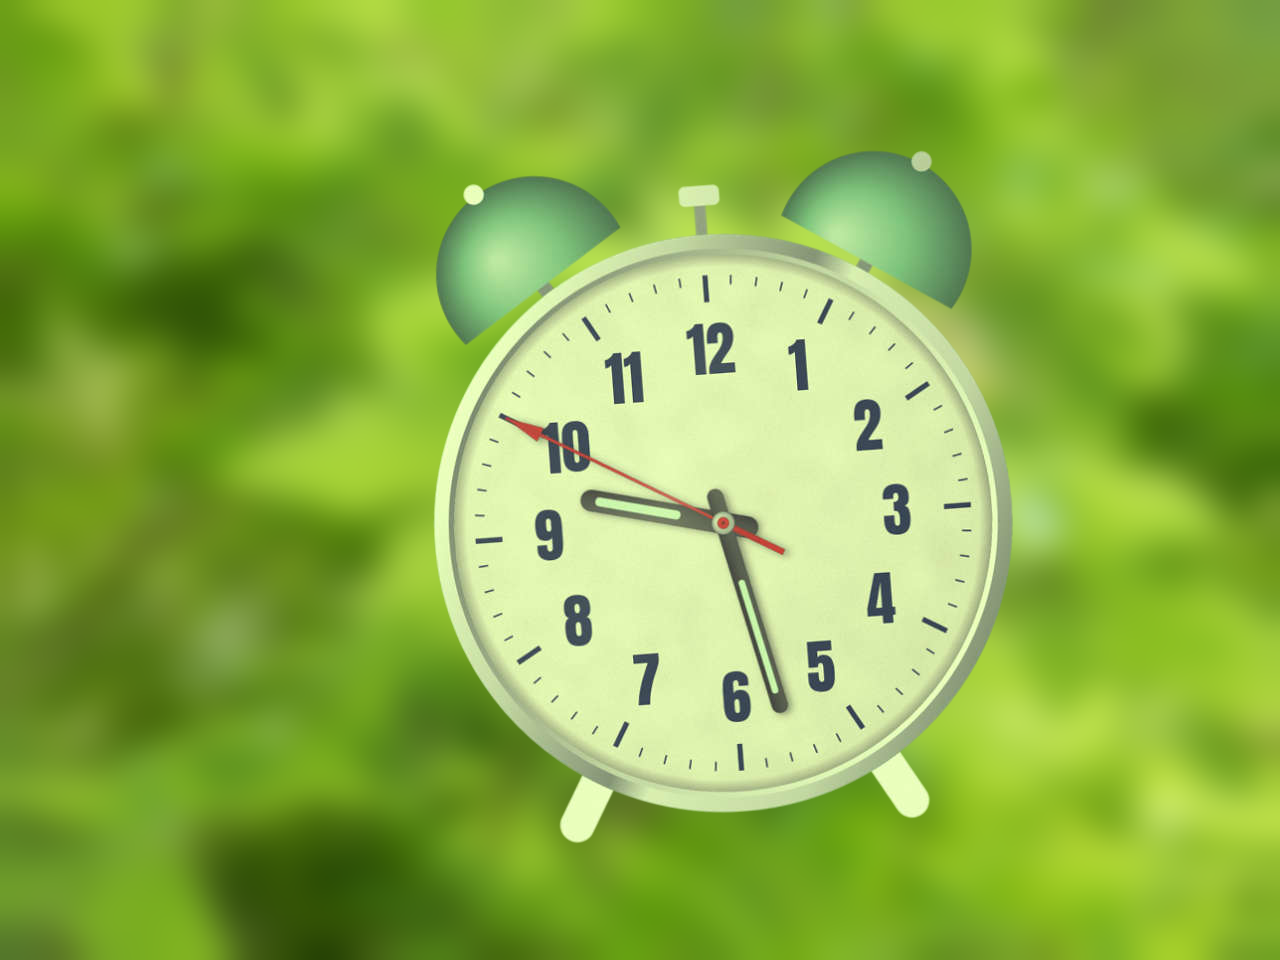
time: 9:27:50
